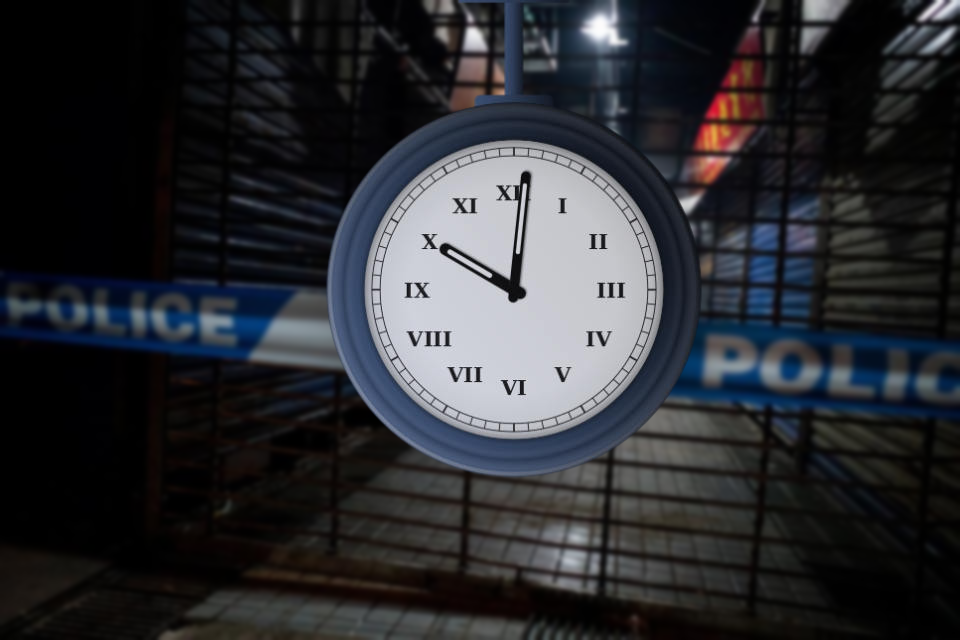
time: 10:01
